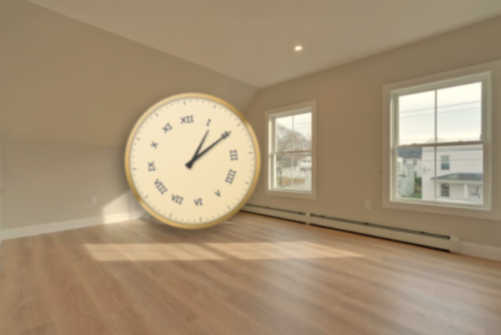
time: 1:10
